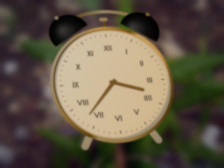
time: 3:37
